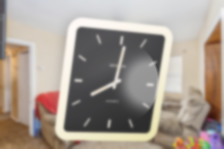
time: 8:01
